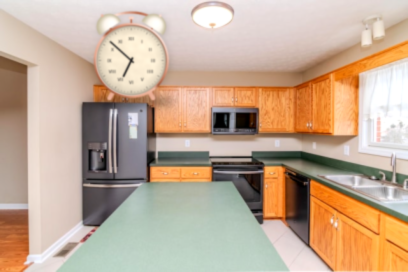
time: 6:52
